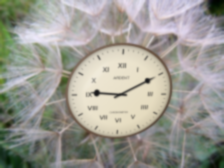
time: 9:10
